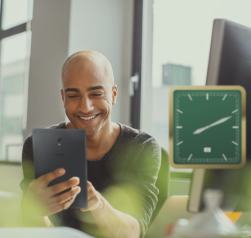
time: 8:11
